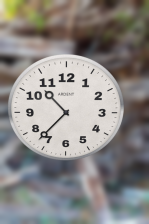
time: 10:37
